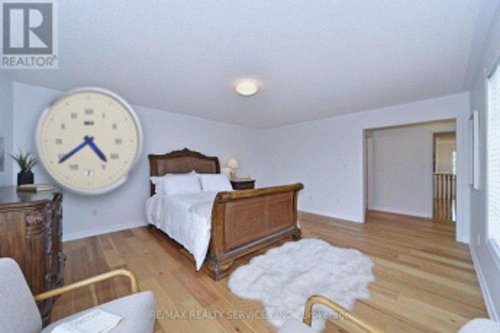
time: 4:39
